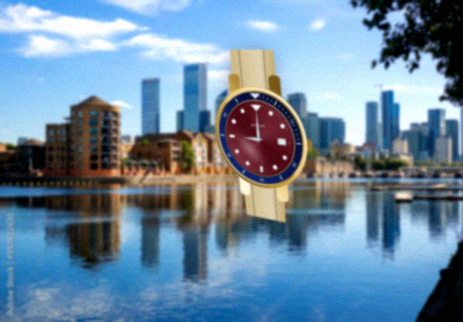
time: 9:00
